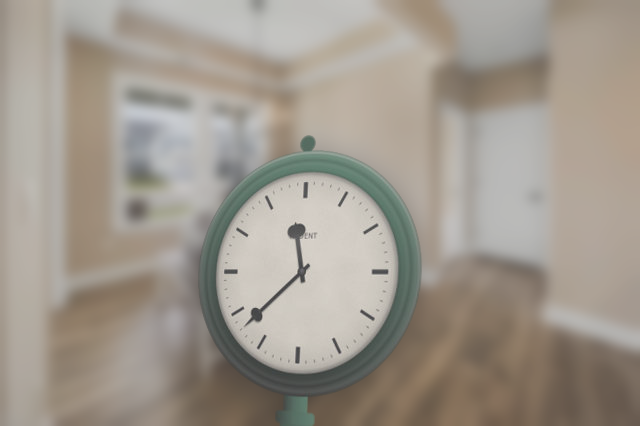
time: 11:38
